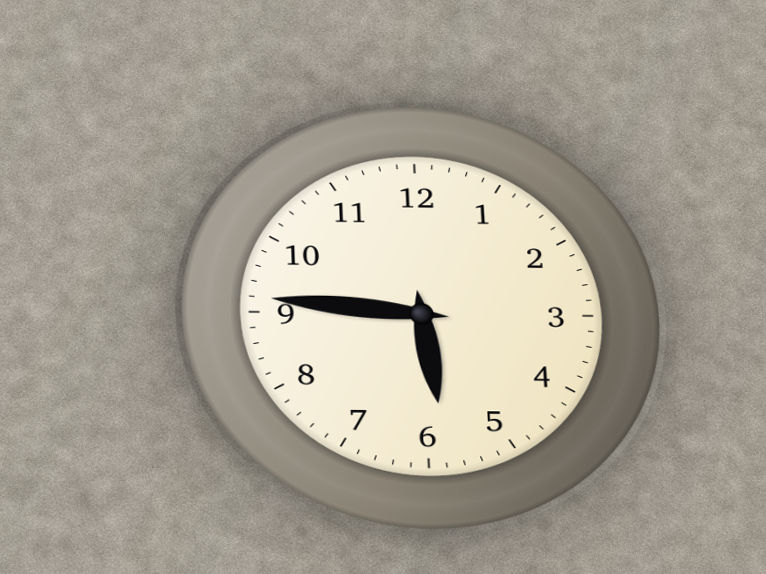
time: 5:46
